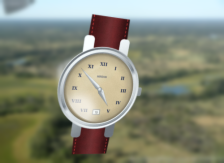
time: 4:52
